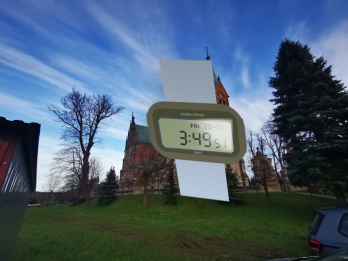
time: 3:49:51
